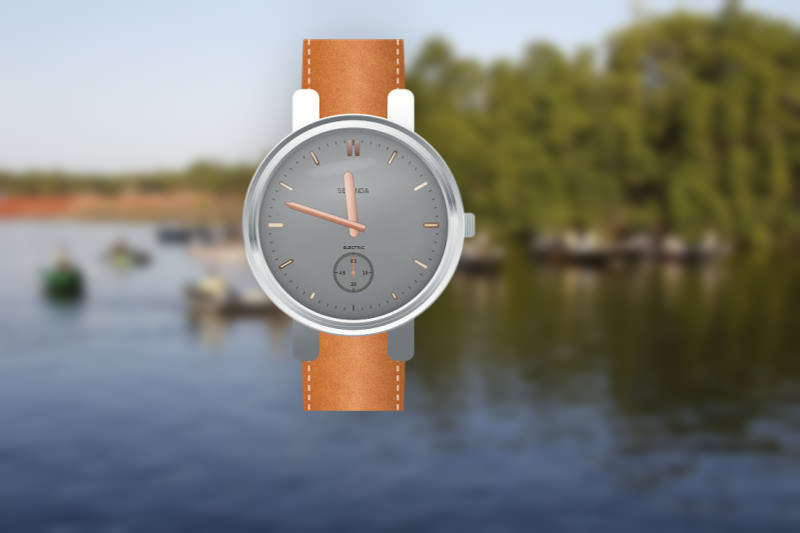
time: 11:48
